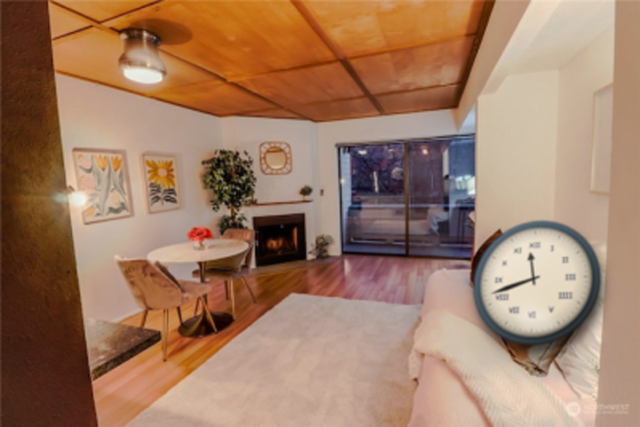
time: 11:42
